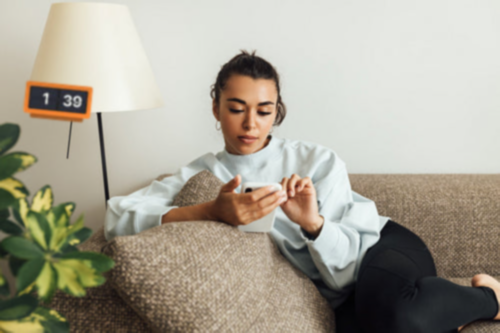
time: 1:39
